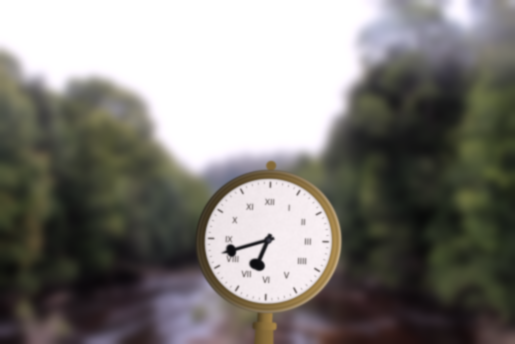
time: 6:42
